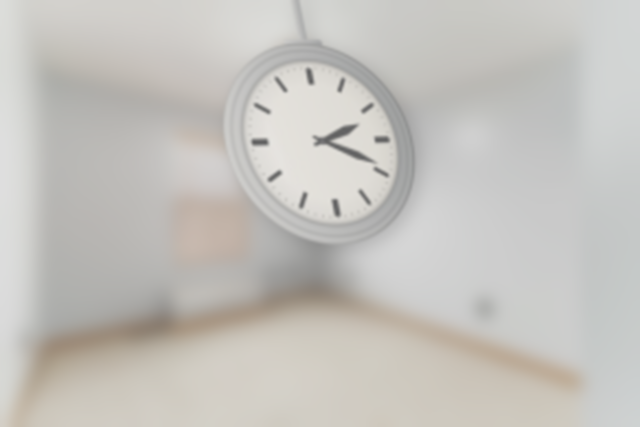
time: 2:19
